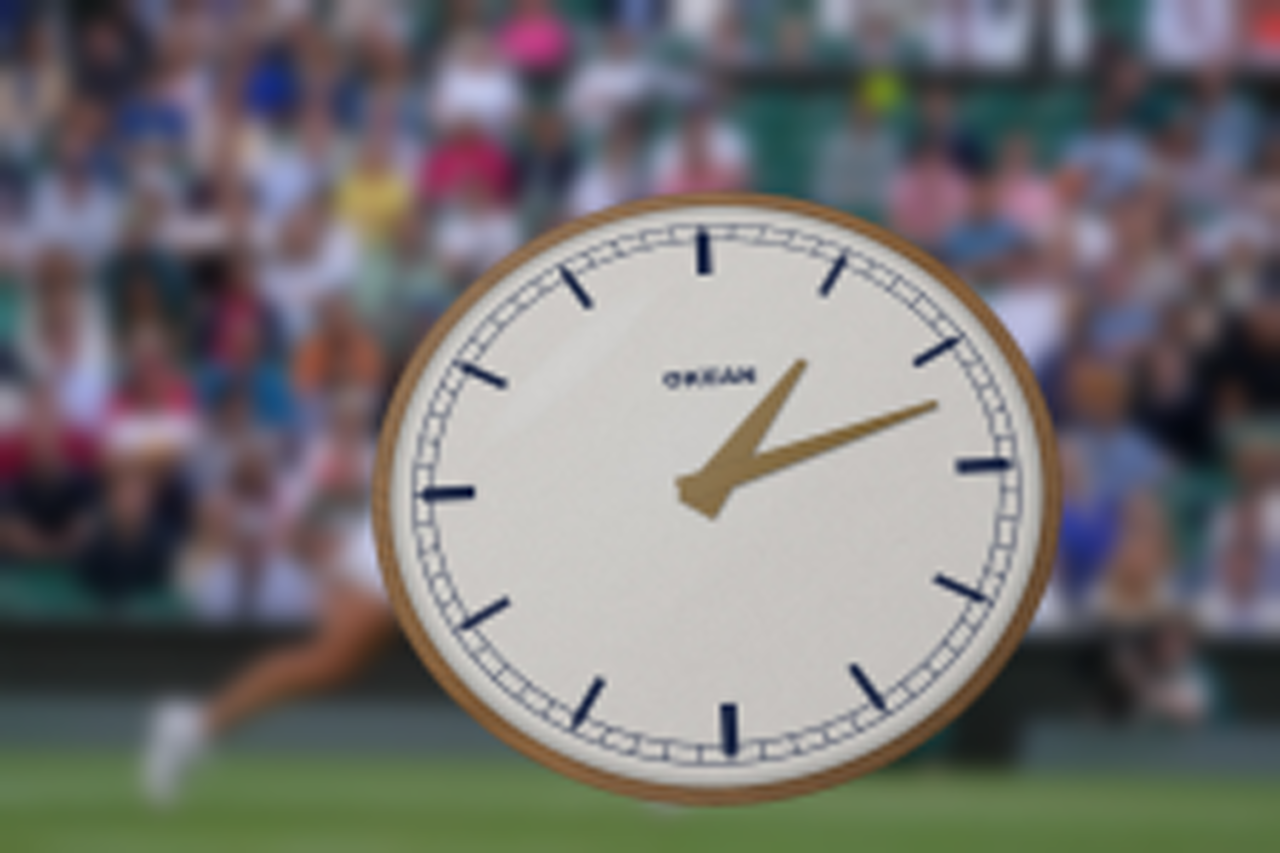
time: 1:12
